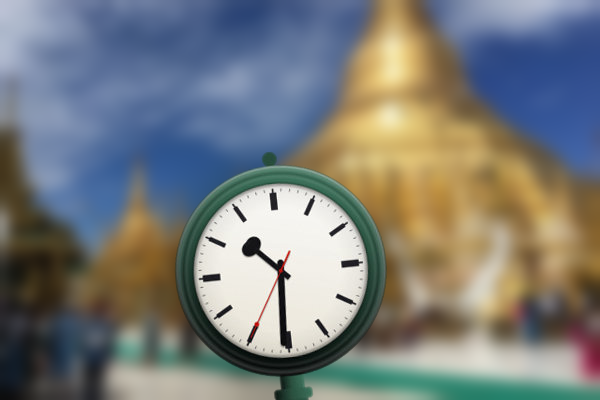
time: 10:30:35
